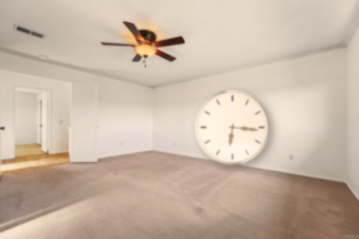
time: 6:16
